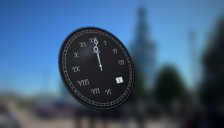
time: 12:01
